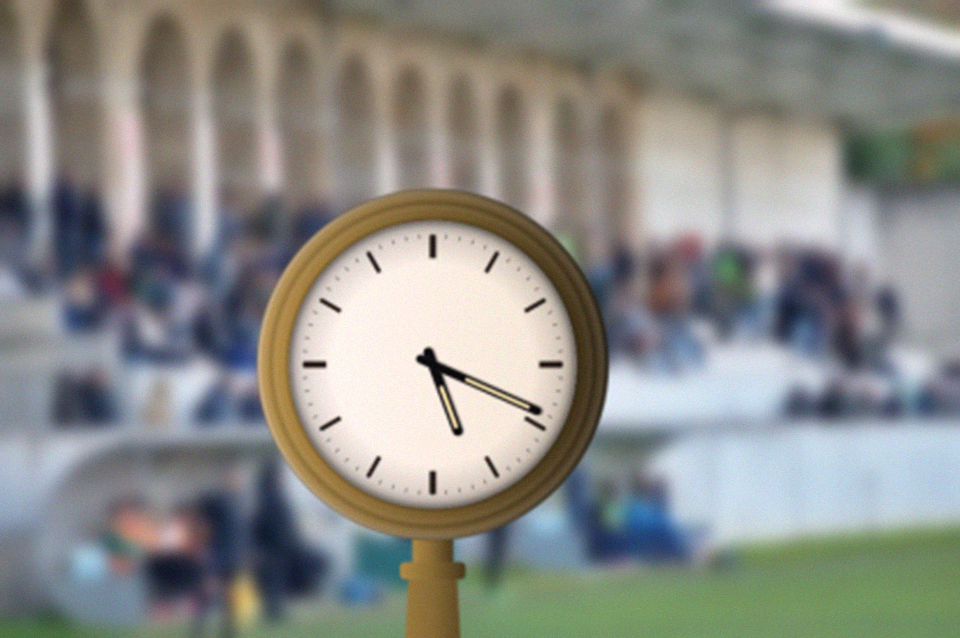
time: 5:19
